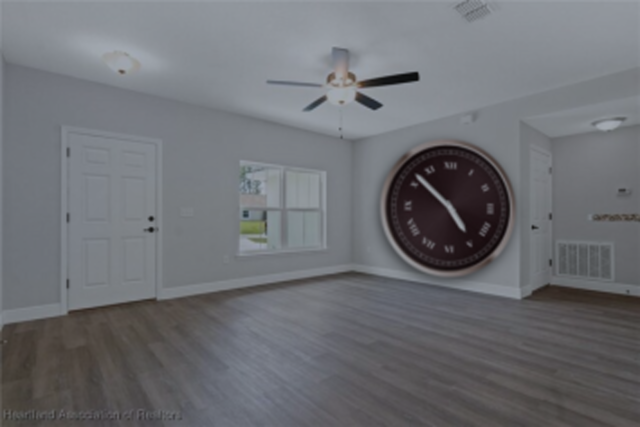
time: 4:52
